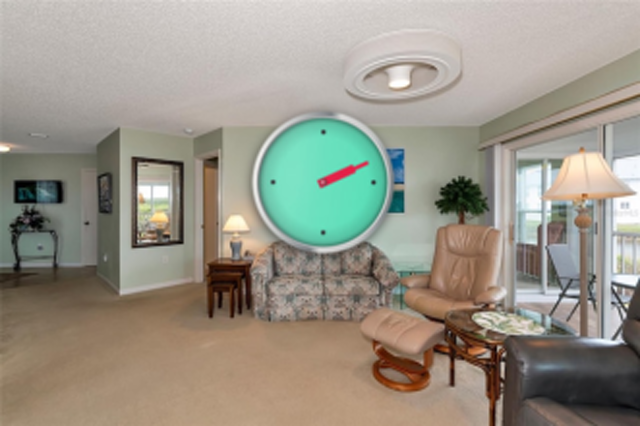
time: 2:11
